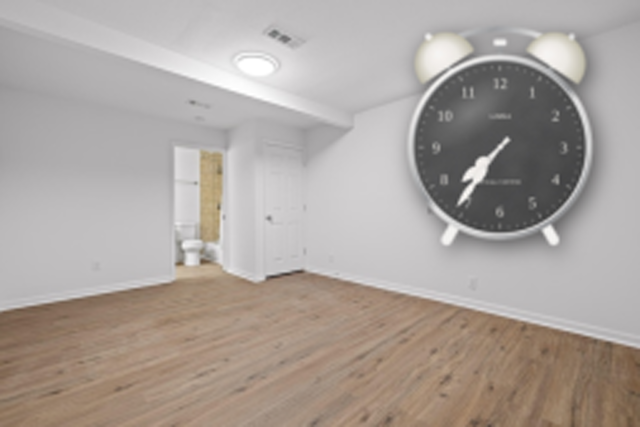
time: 7:36
